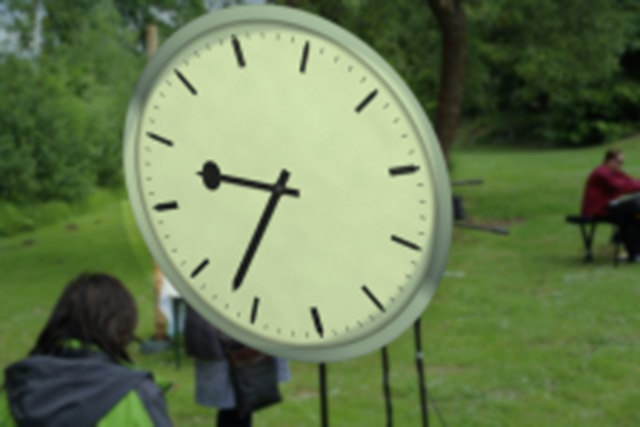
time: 9:37
